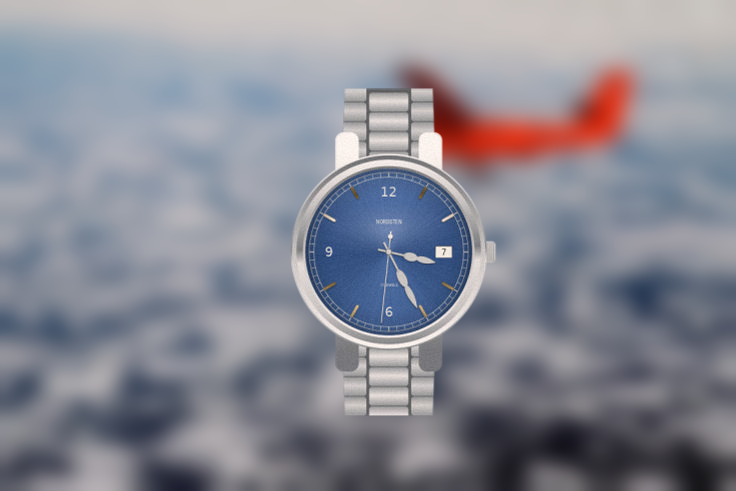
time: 3:25:31
